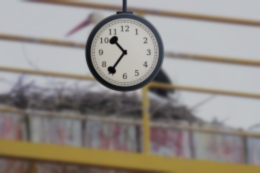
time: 10:36
